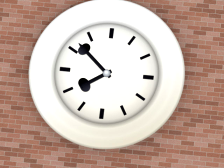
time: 7:52
